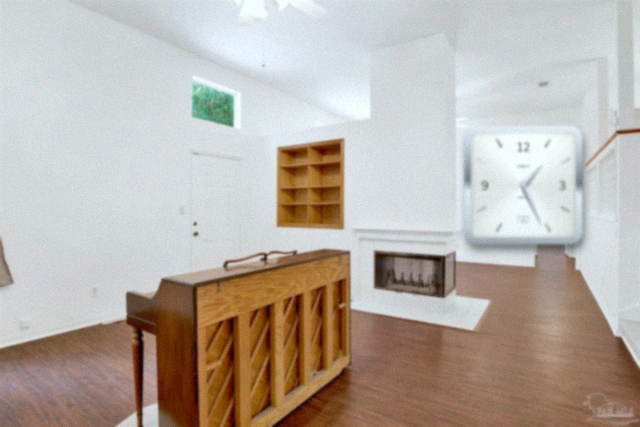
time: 1:26
